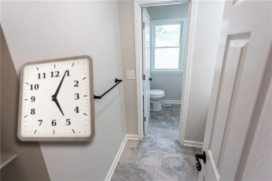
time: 5:04
